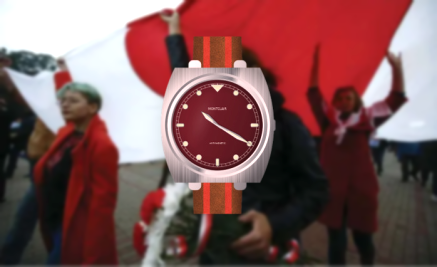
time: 10:20
